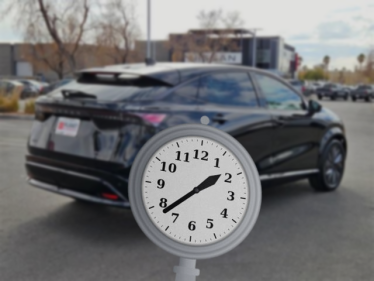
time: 1:38
